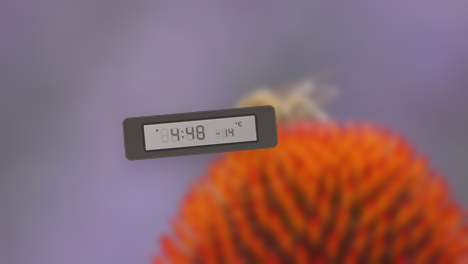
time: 4:48
